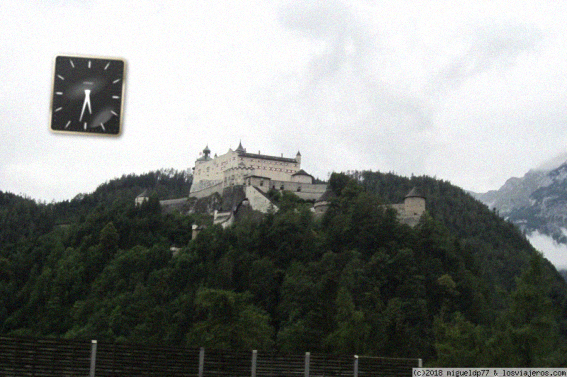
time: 5:32
